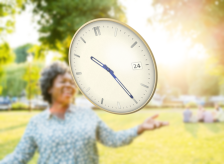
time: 10:25
